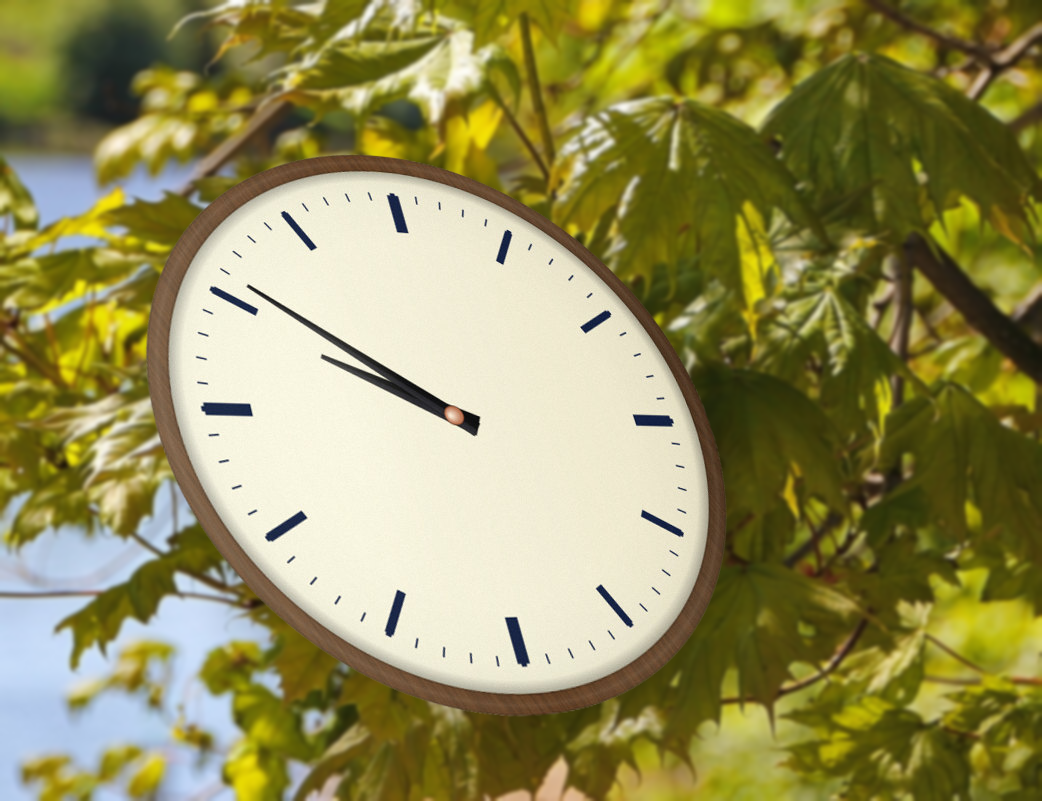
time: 9:51
